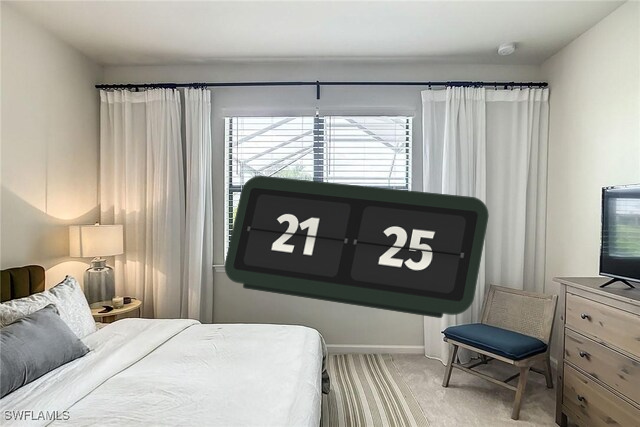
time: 21:25
